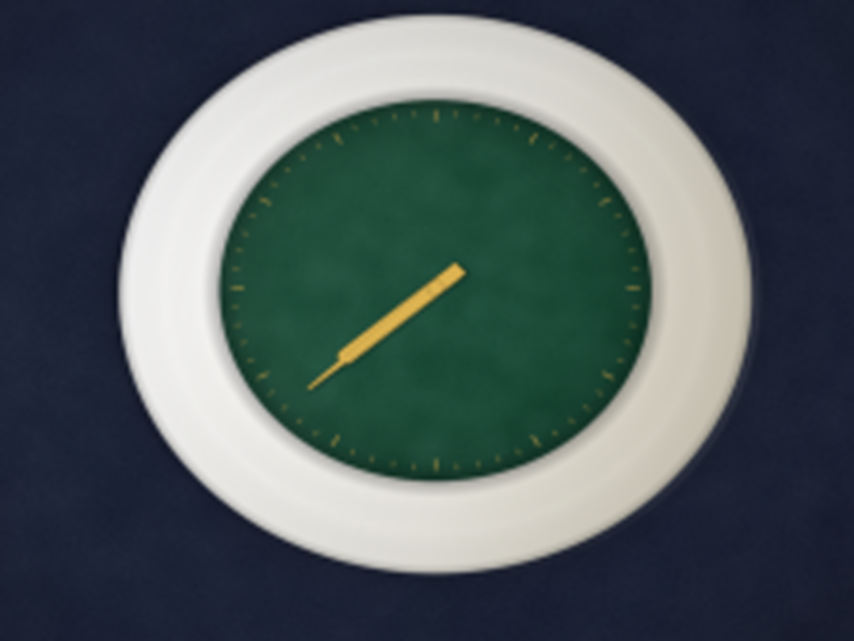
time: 7:38
